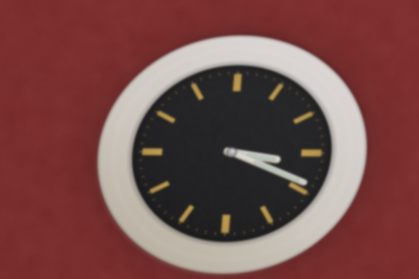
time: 3:19
